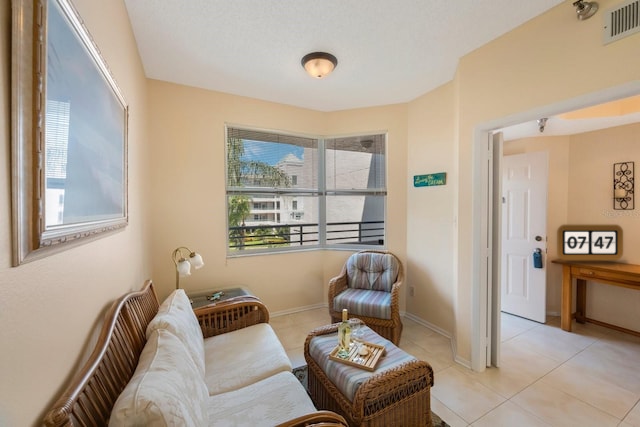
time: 7:47
